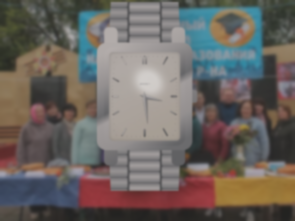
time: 3:29
